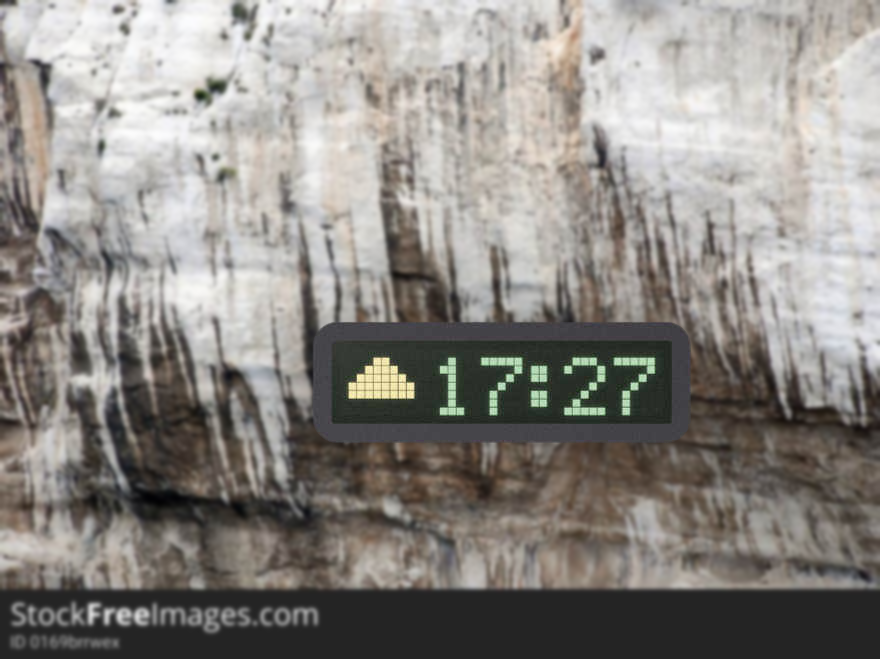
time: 17:27
